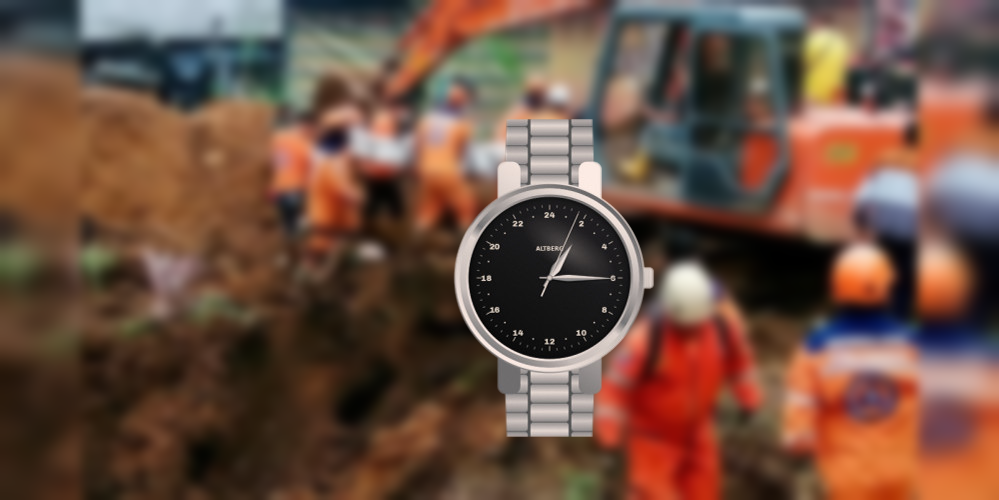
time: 2:15:04
